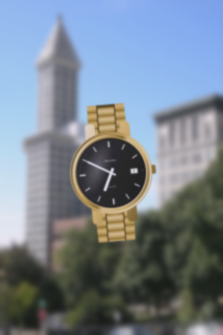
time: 6:50
